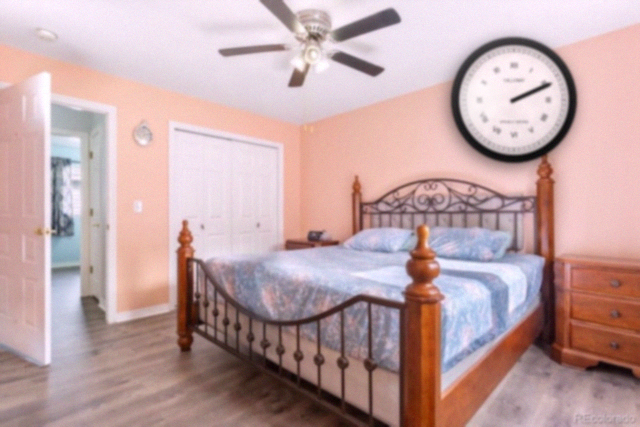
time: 2:11
